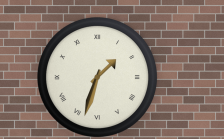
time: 1:33
